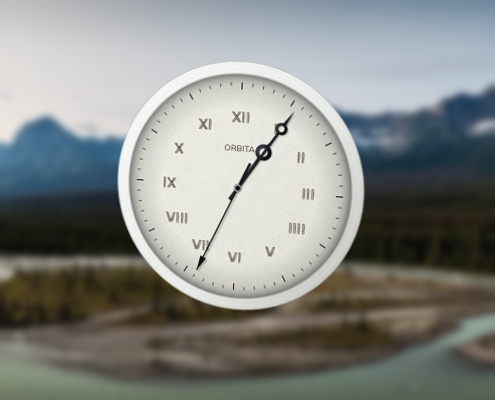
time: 1:05:34
